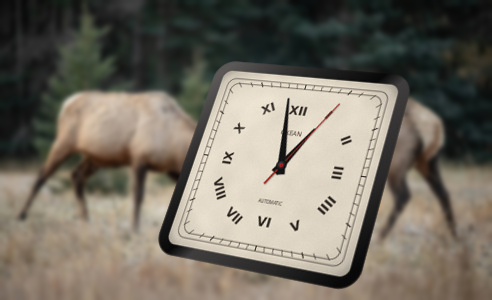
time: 12:58:05
